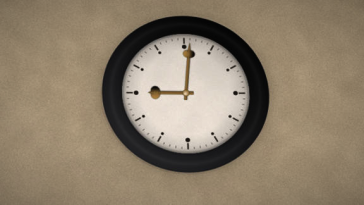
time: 9:01
